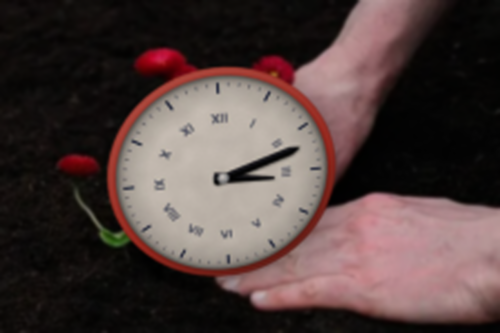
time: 3:12
